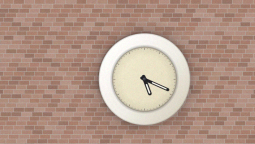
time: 5:19
